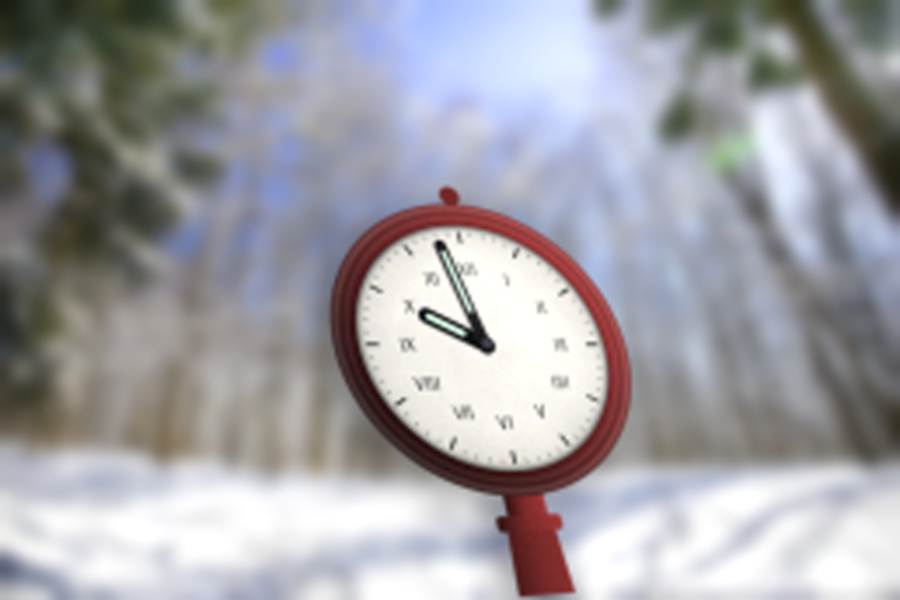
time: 9:58
